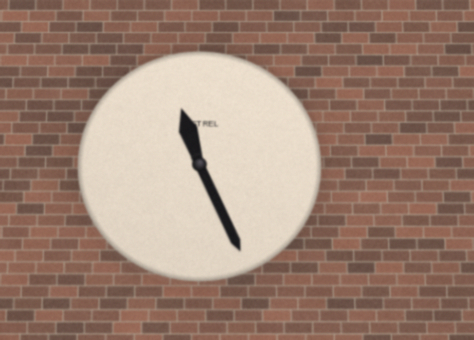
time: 11:26
